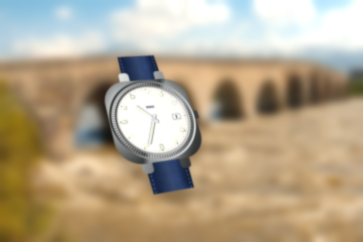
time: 10:34
